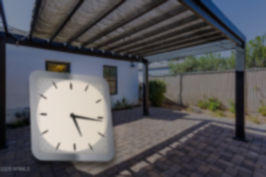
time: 5:16
